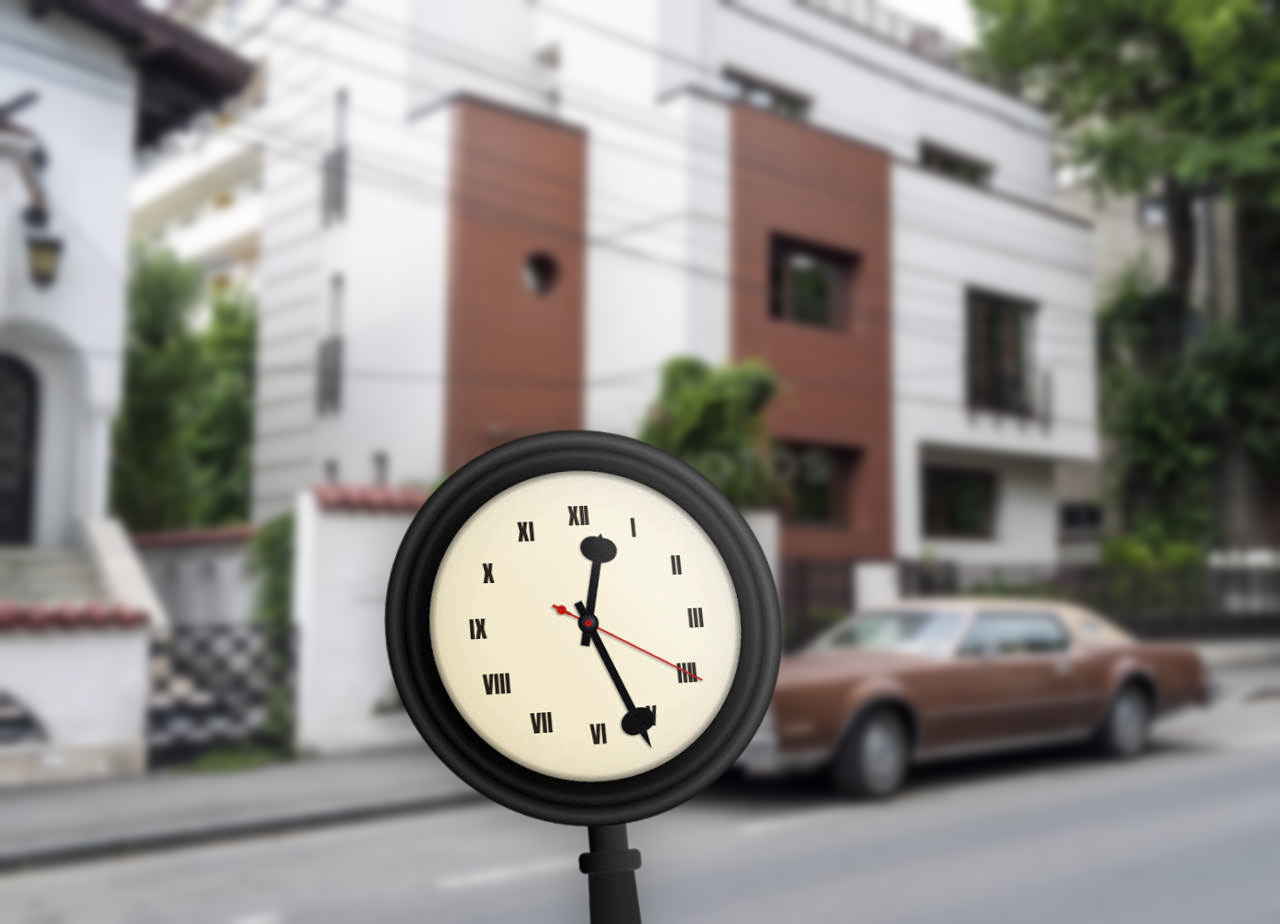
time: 12:26:20
